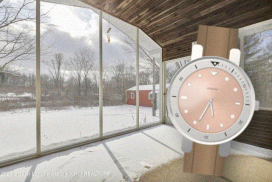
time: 5:34
